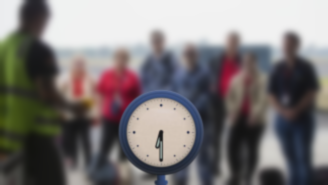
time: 6:30
